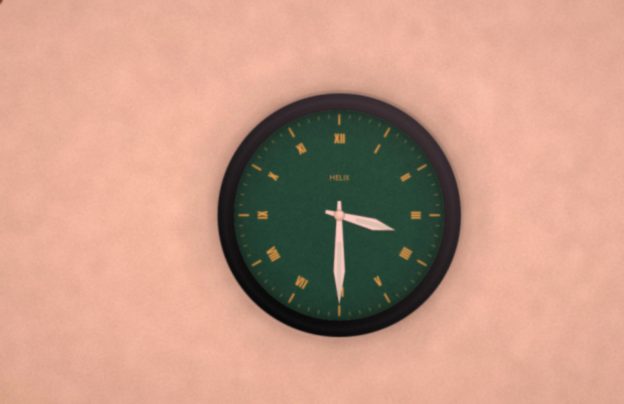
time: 3:30
